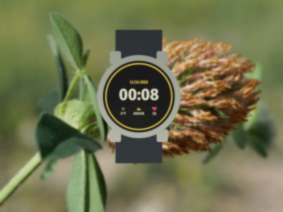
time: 0:08
